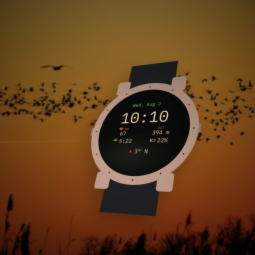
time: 10:10
